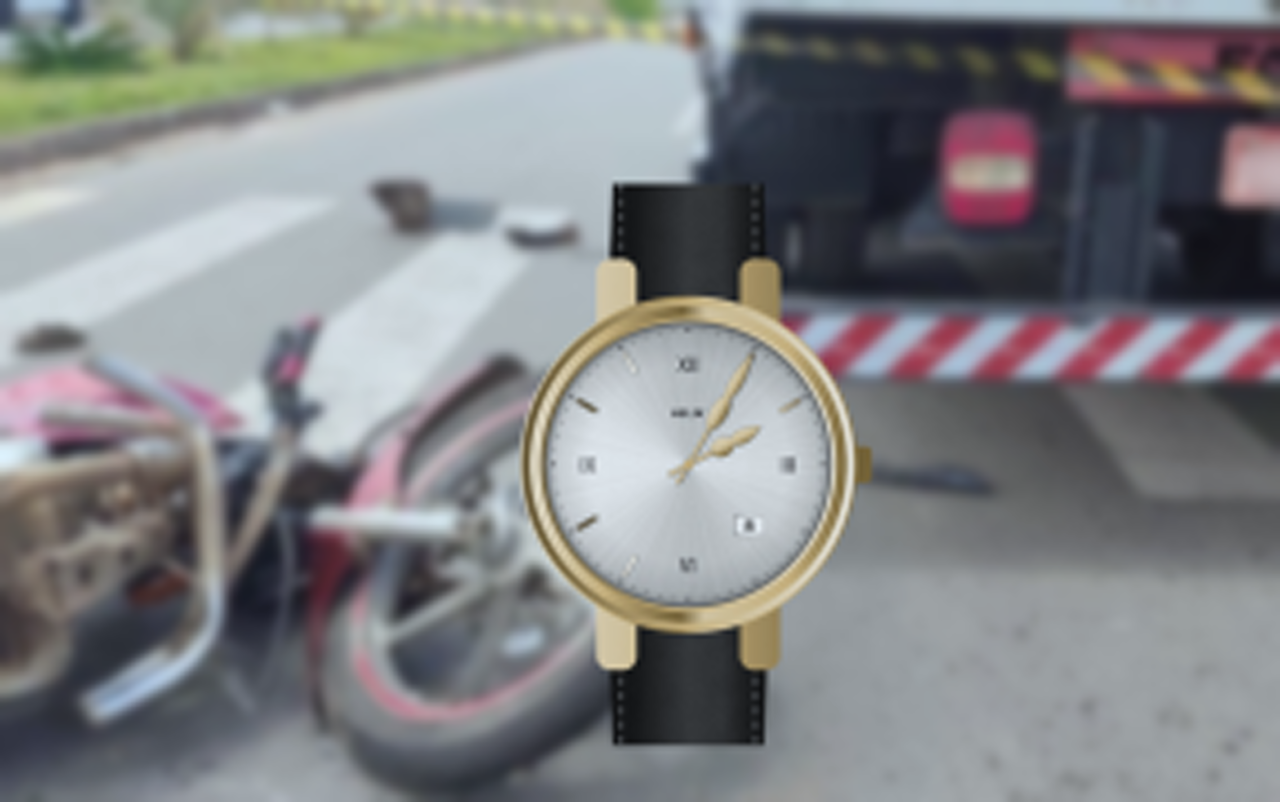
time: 2:05
